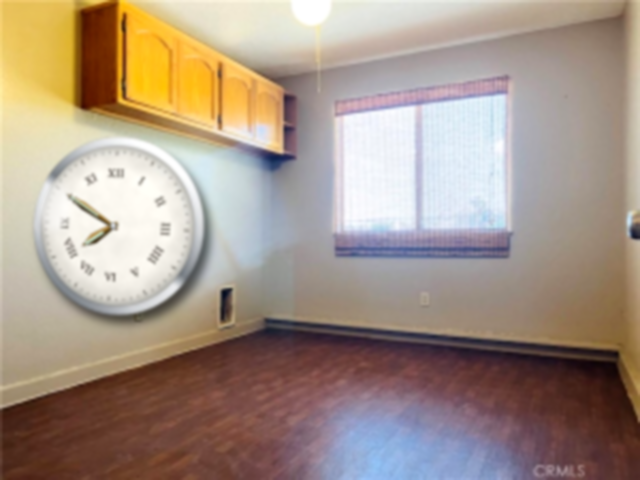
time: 7:50
